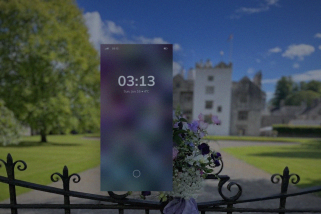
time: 3:13
